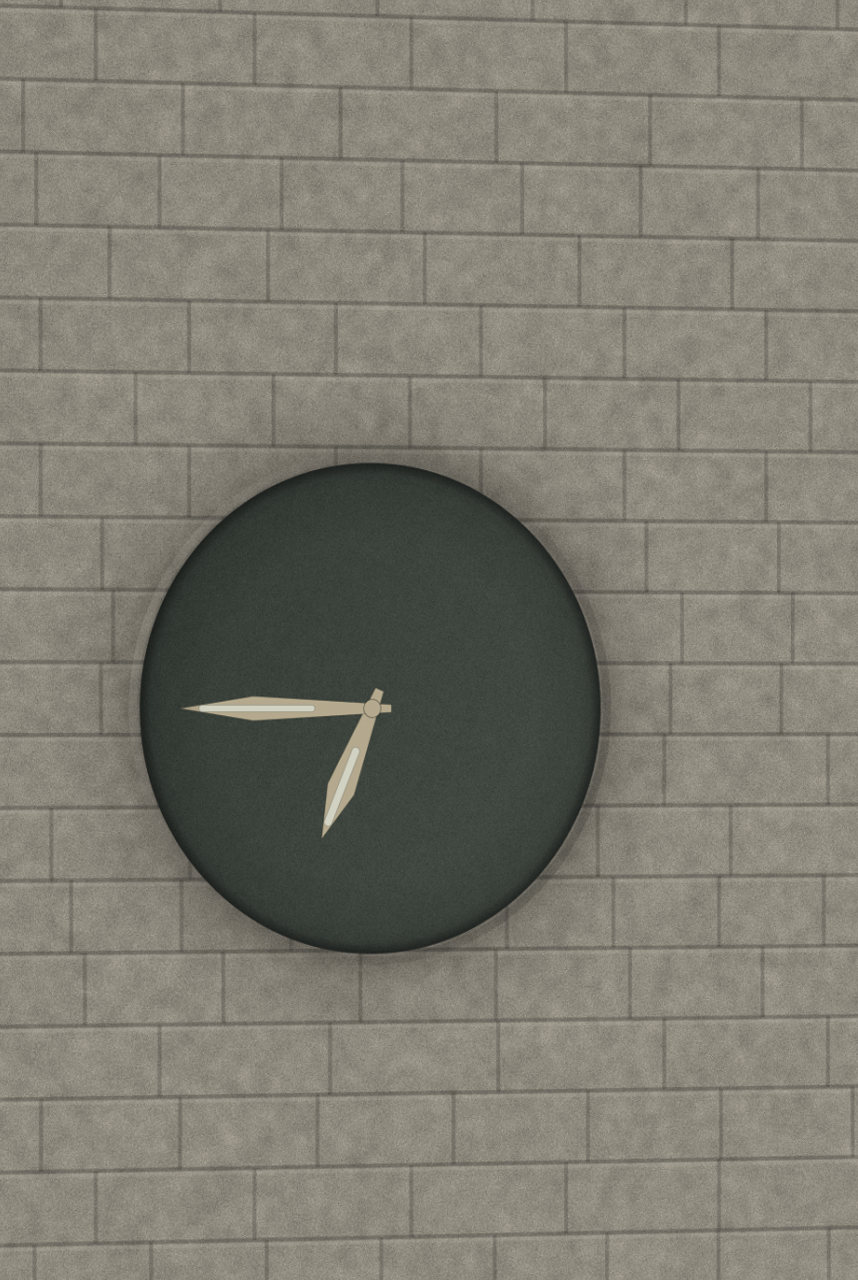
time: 6:45
